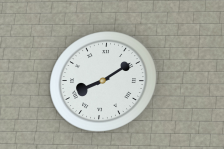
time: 8:09
